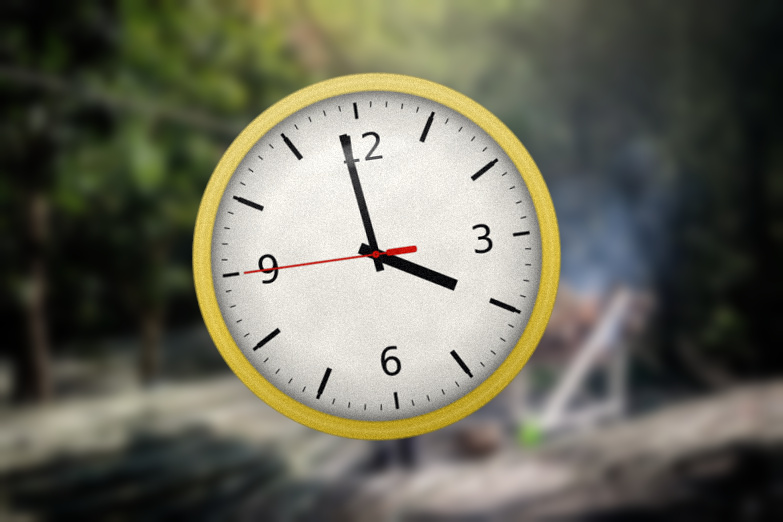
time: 3:58:45
